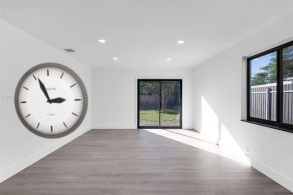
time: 2:56
